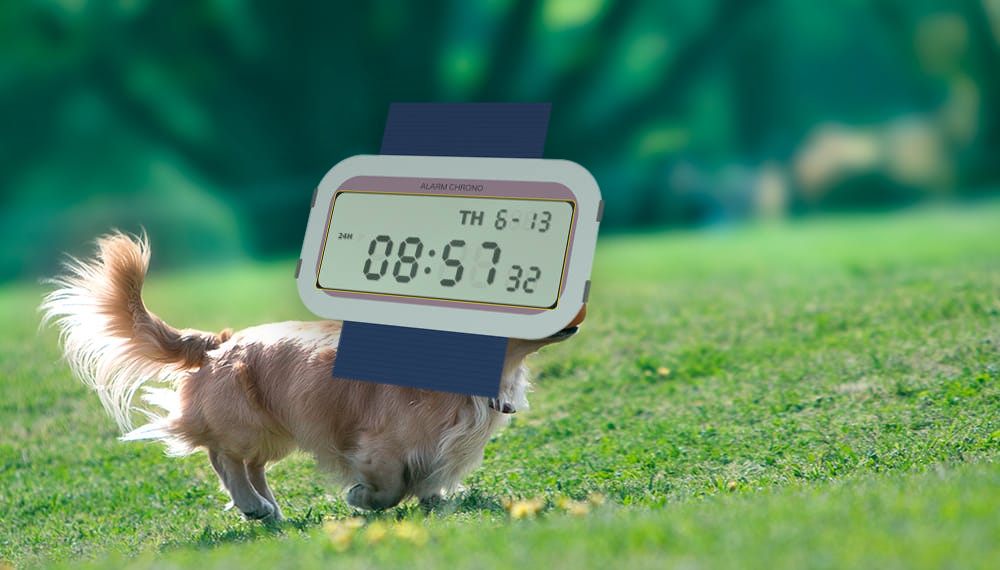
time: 8:57:32
